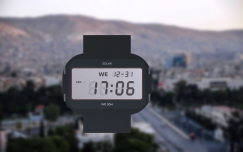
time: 17:06
